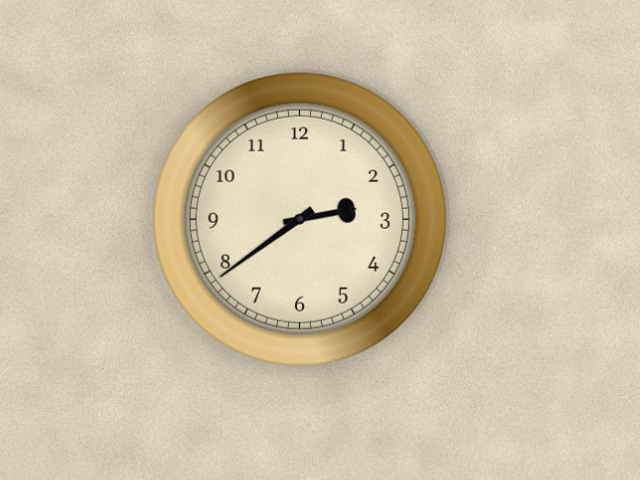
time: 2:39
